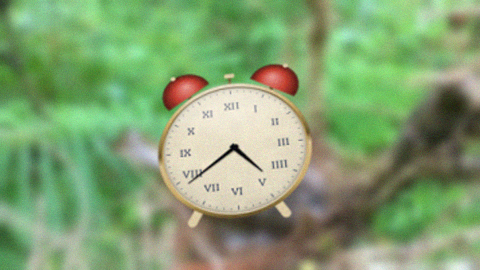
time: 4:39
